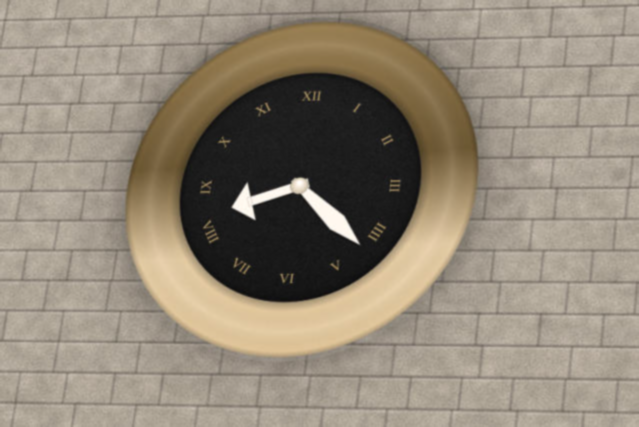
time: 8:22
